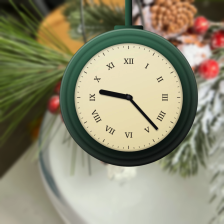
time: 9:23
